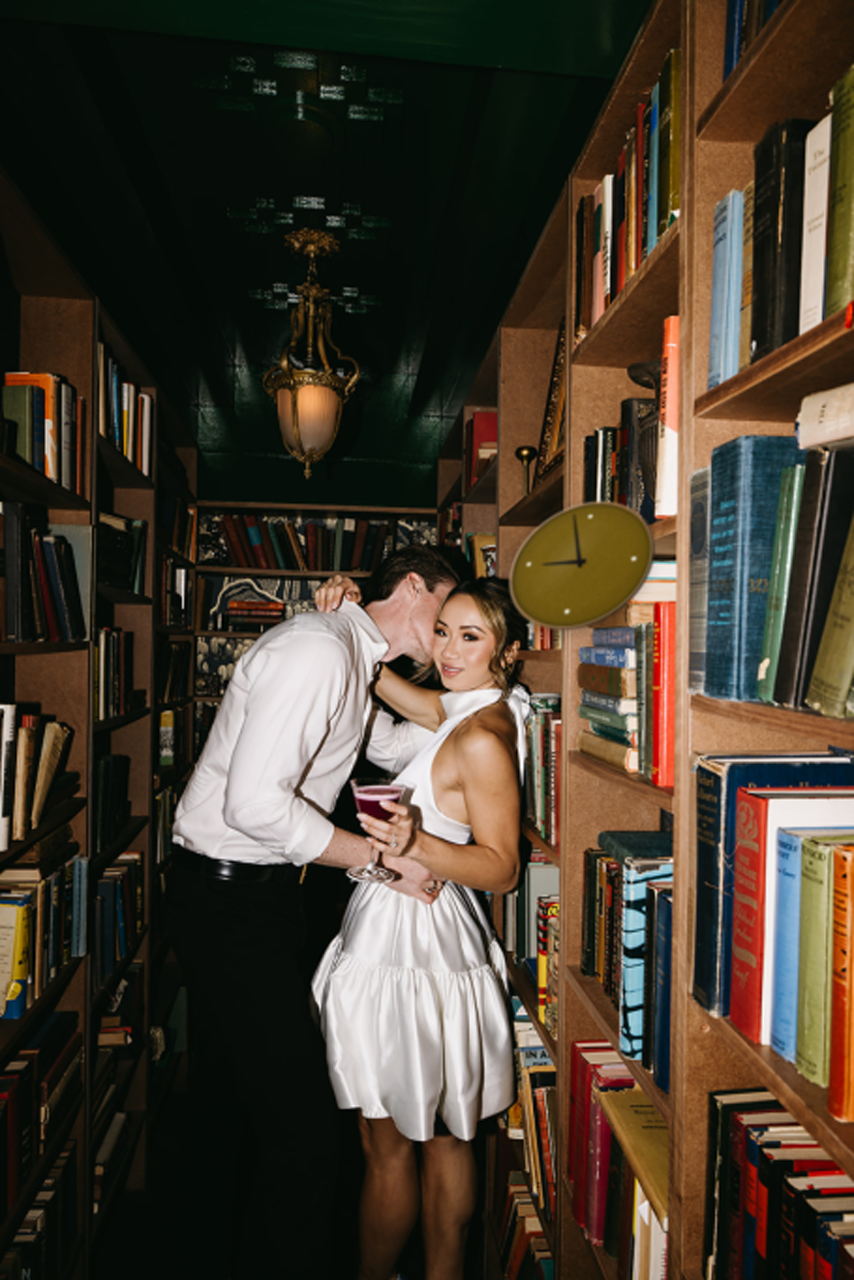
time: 8:57
